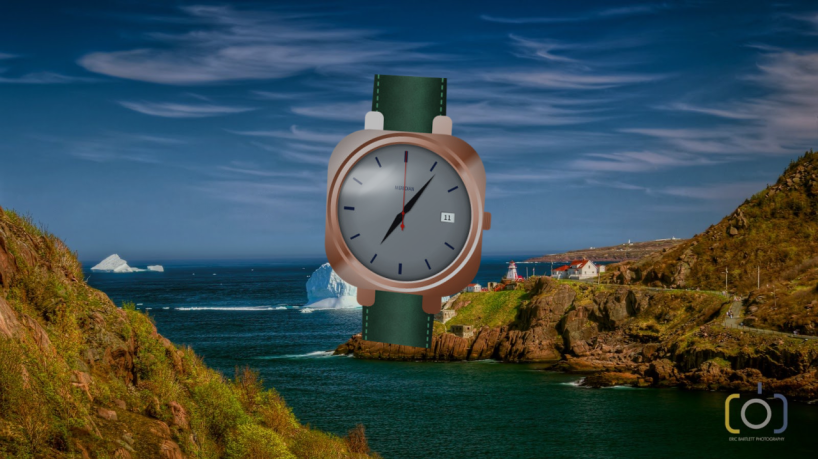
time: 7:06:00
